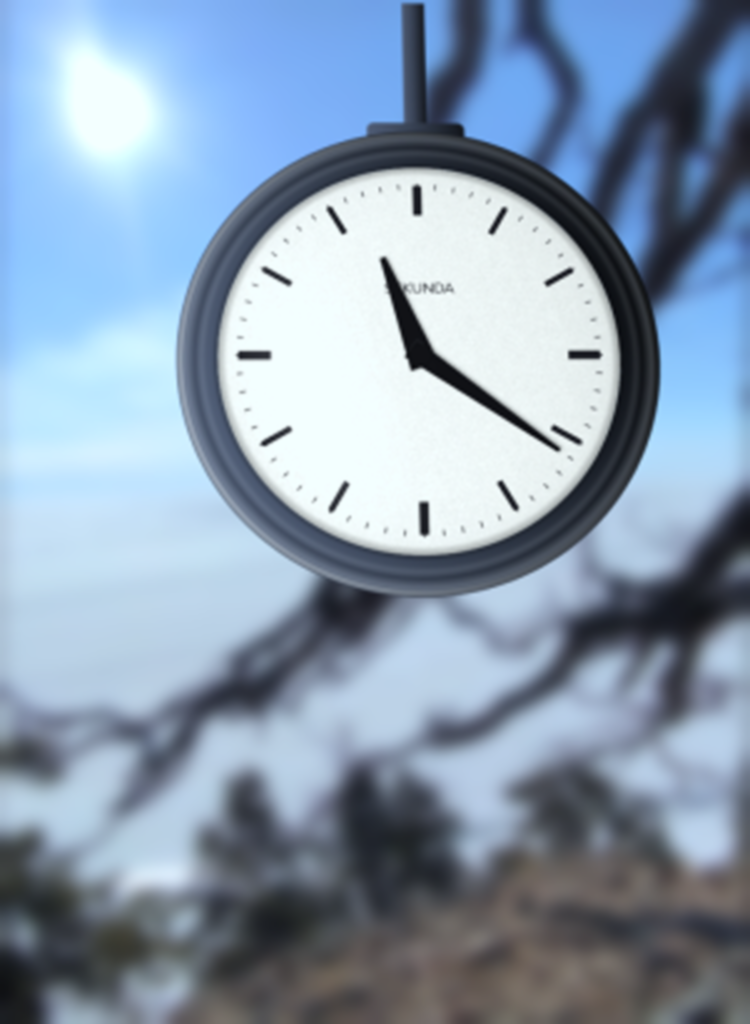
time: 11:21
